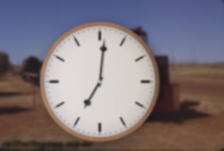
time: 7:01
